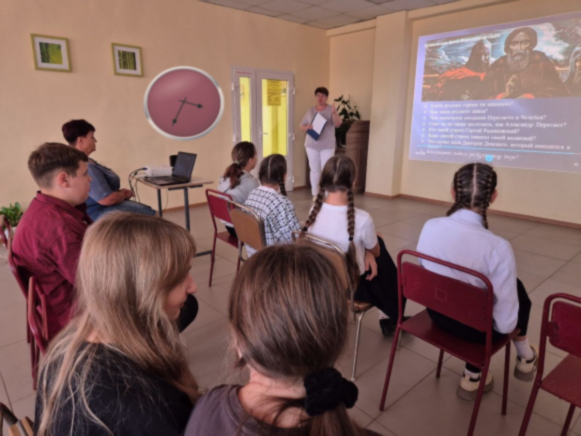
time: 3:34
